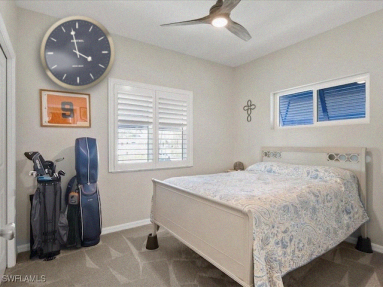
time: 3:58
